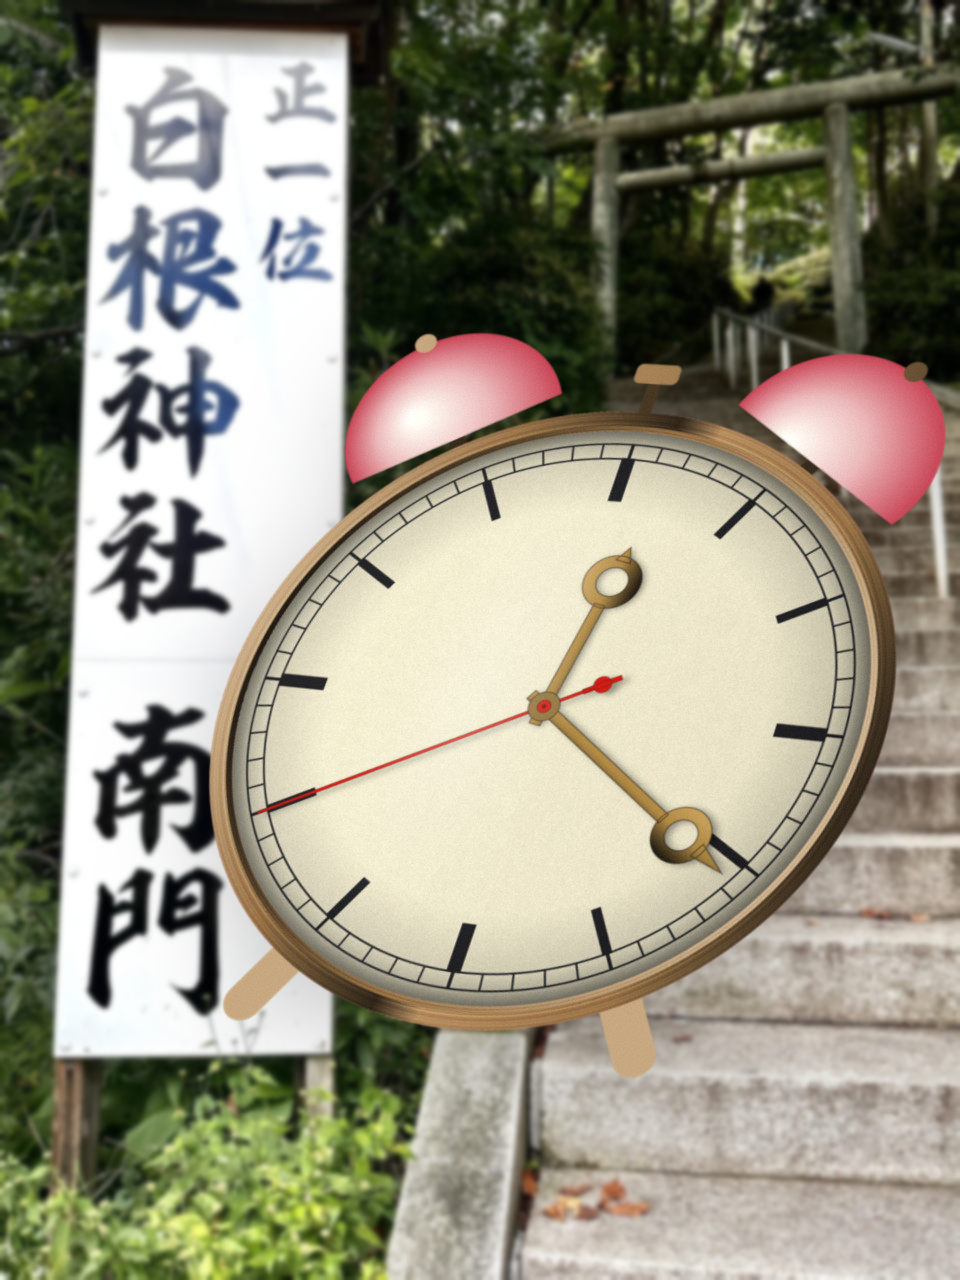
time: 12:20:40
